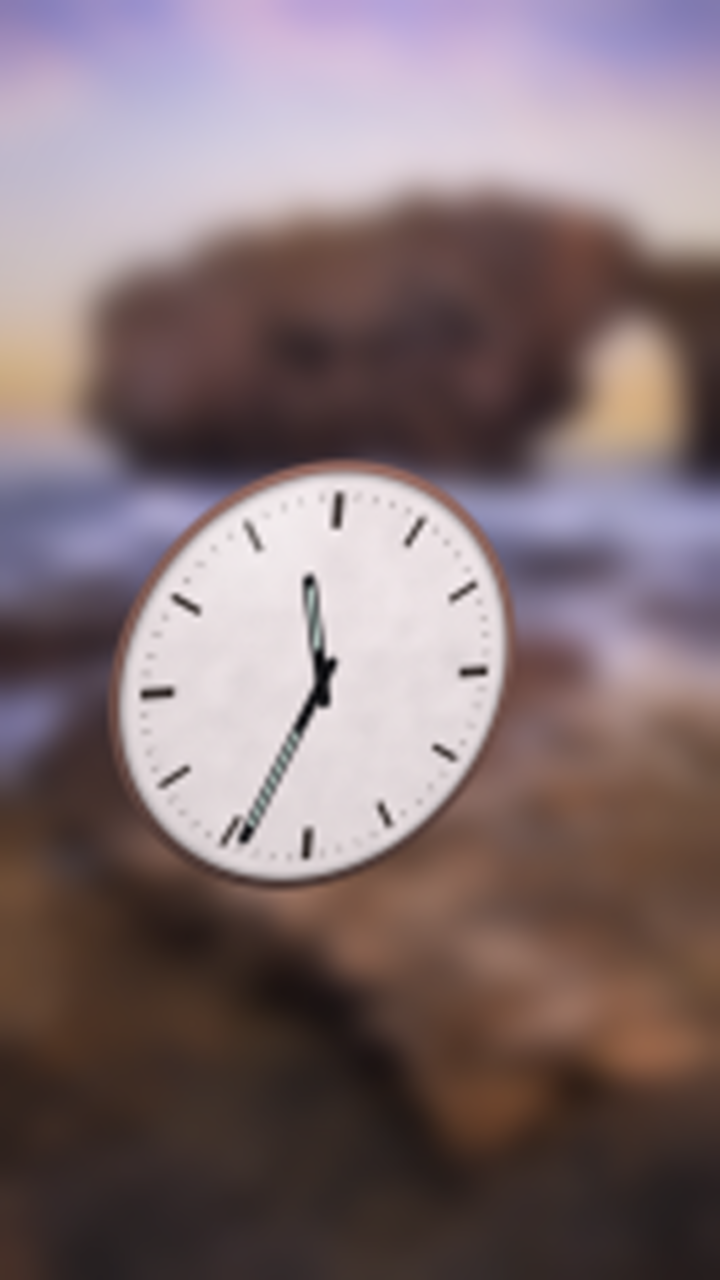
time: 11:34
